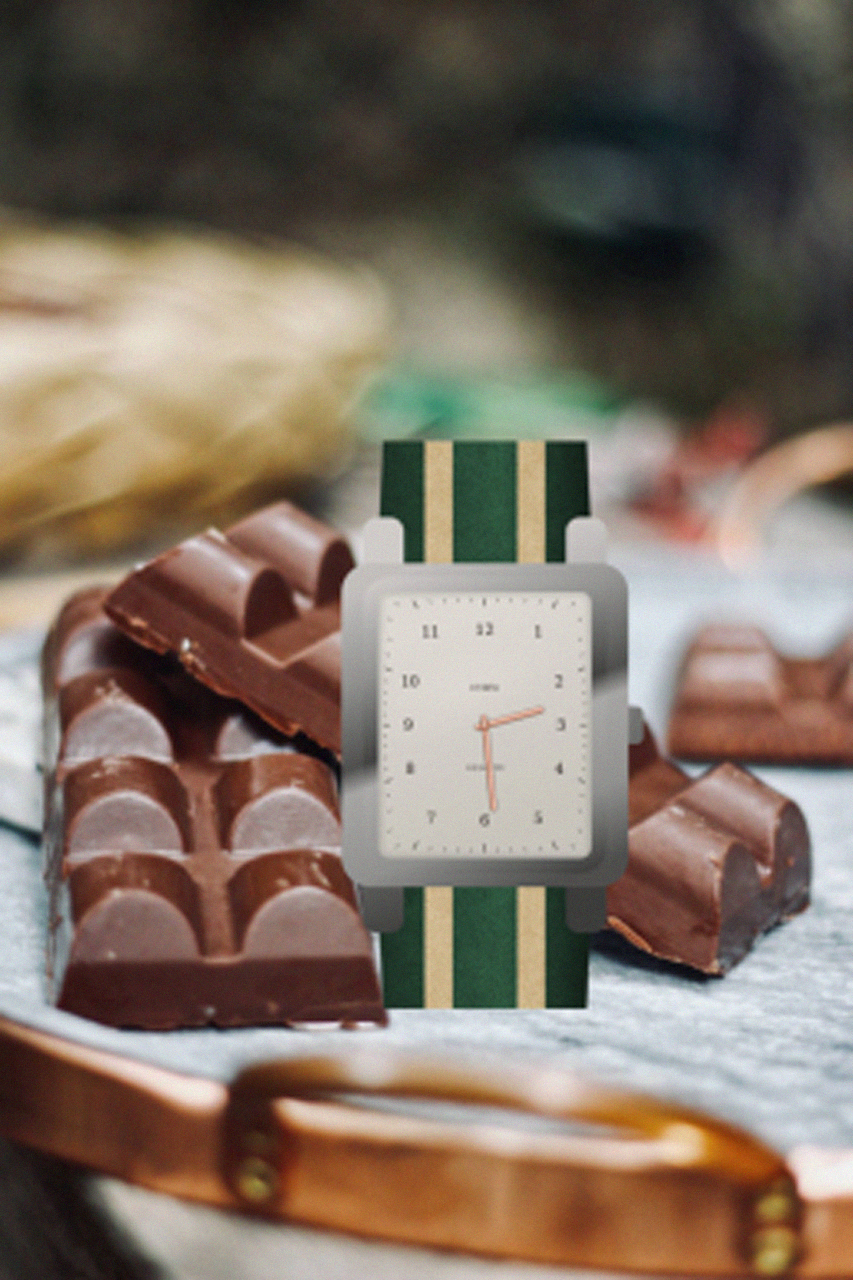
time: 2:29
